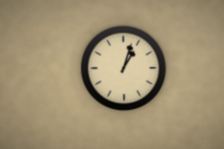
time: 1:03
